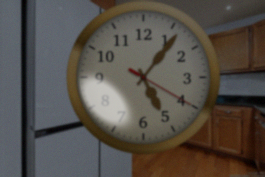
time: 5:06:20
